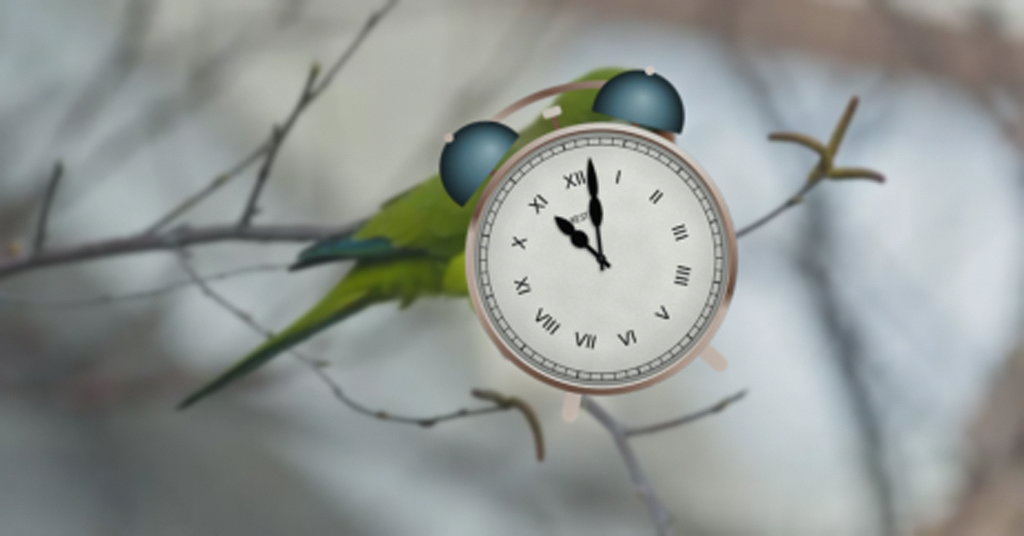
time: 11:02
